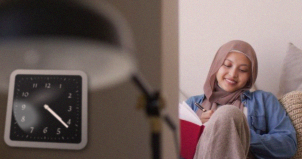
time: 4:22
